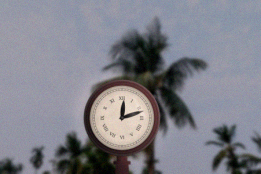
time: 12:12
